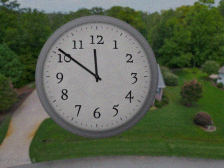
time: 11:51
